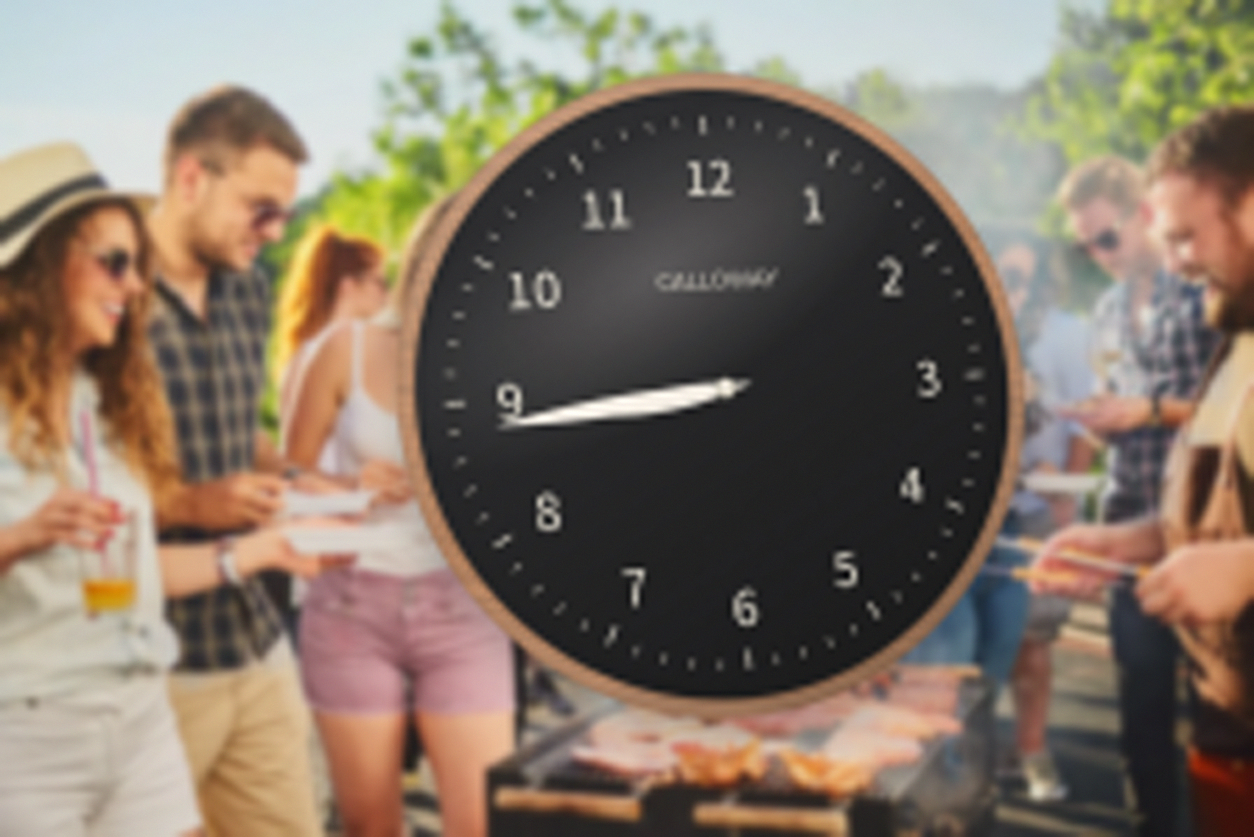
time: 8:44
